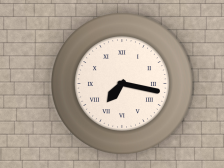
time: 7:17
